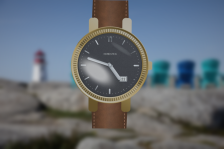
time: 4:48
